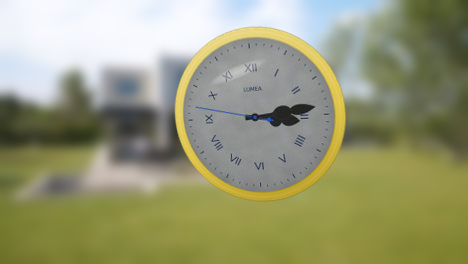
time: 3:13:47
